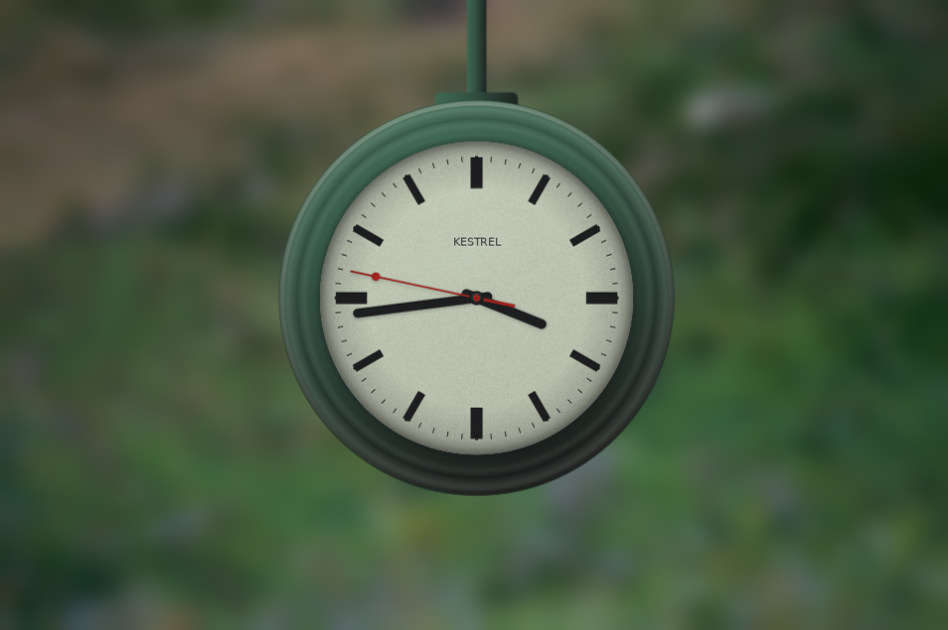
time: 3:43:47
